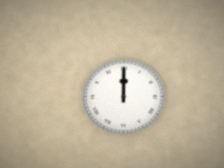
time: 12:00
